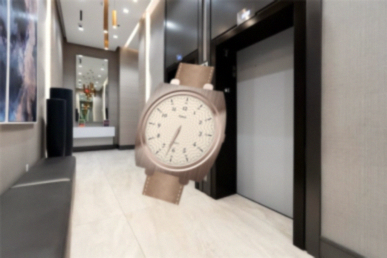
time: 6:32
